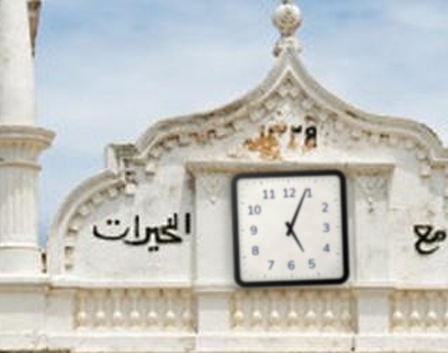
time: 5:04
